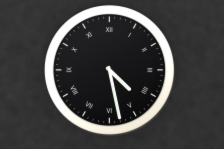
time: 4:28
